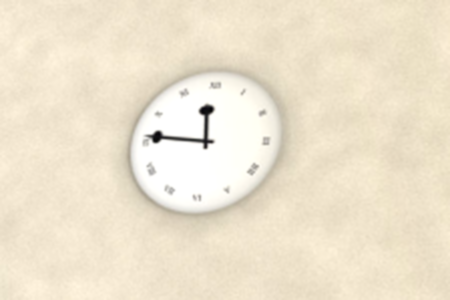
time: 11:46
